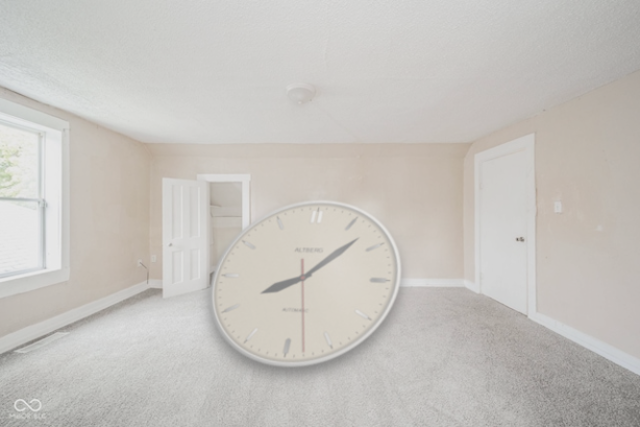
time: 8:07:28
